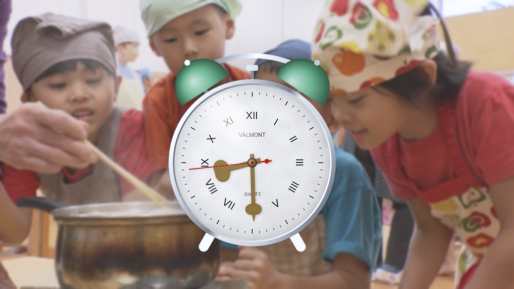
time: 8:29:44
